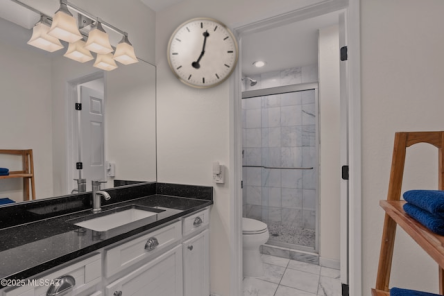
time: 7:02
